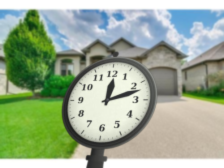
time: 12:12
